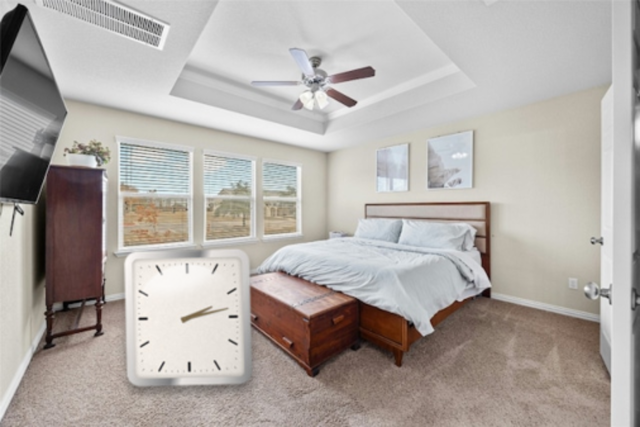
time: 2:13
